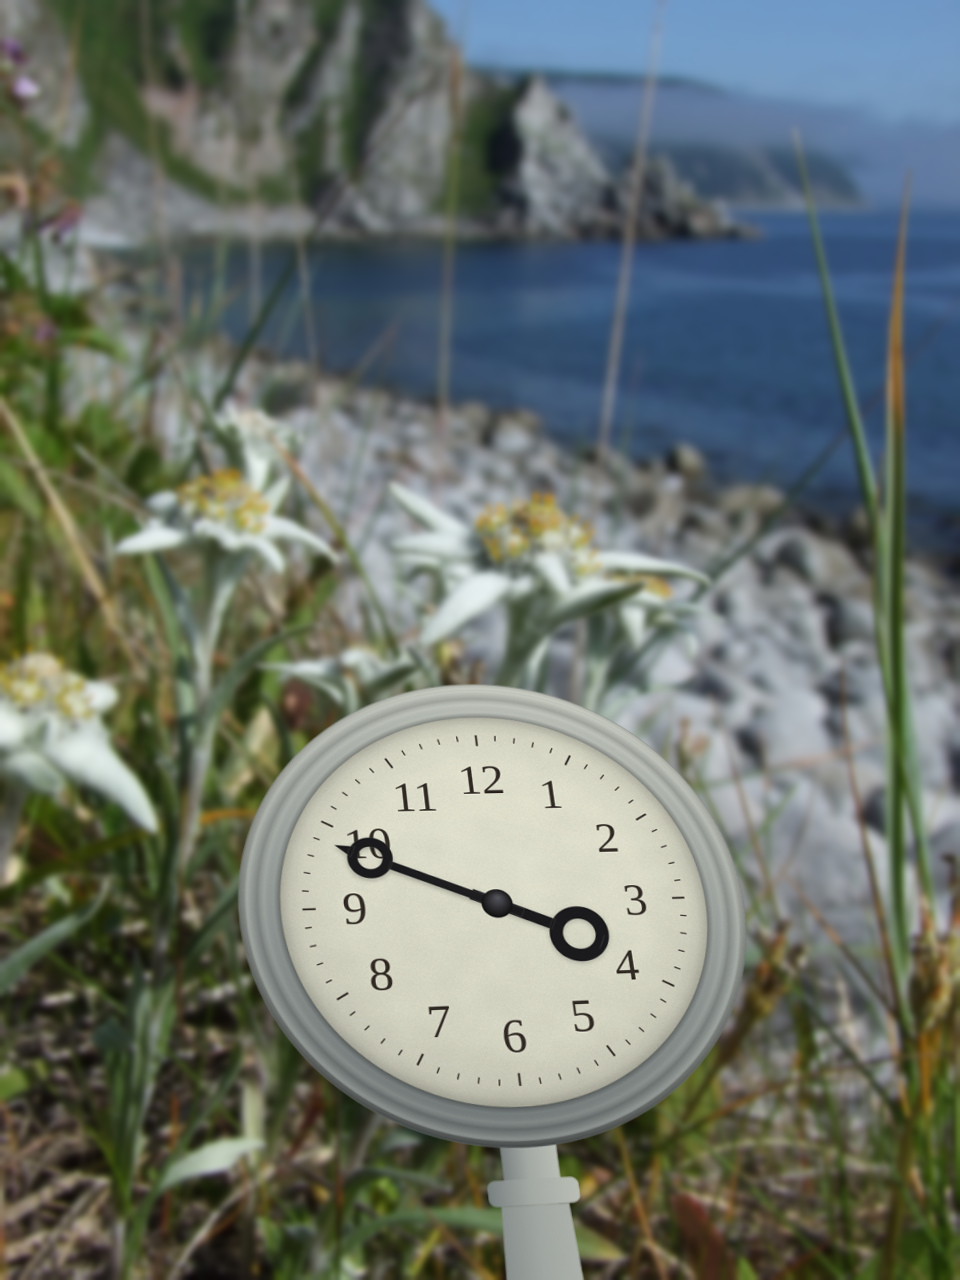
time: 3:49
